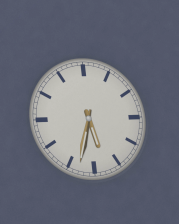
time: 5:33
